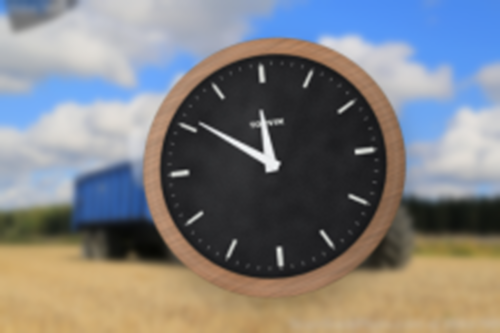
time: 11:51
